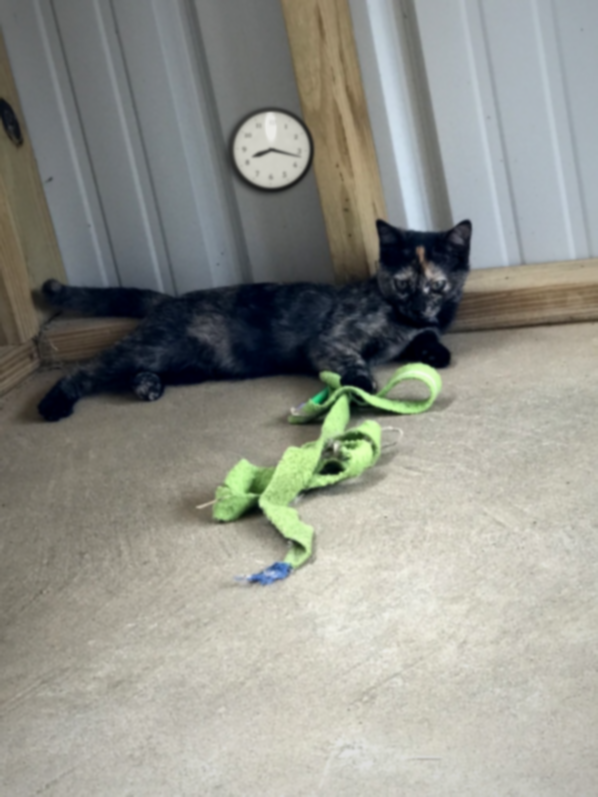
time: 8:17
